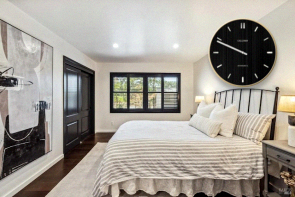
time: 9:49
